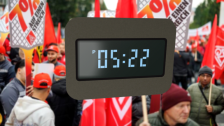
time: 5:22
